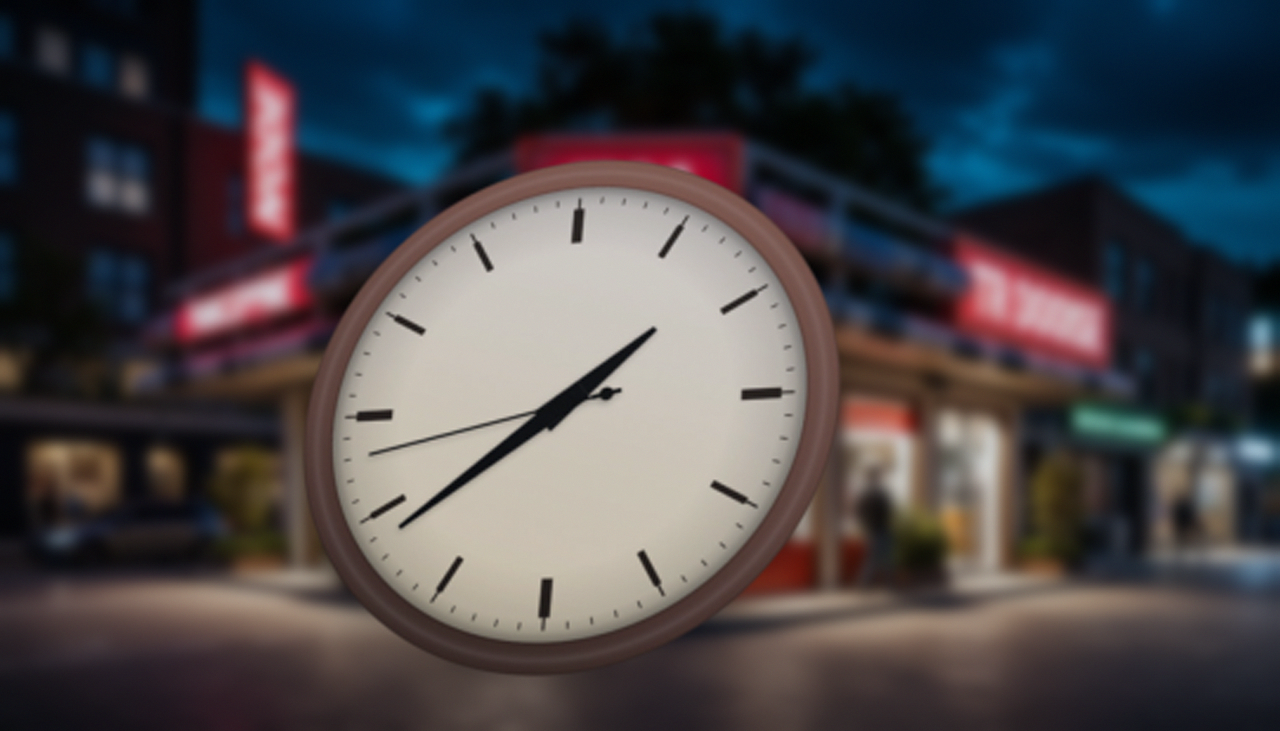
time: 1:38:43
